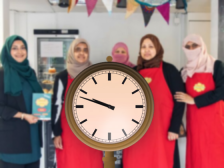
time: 9:48
